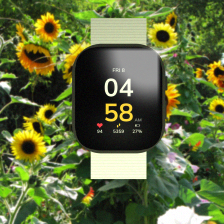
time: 4:58
